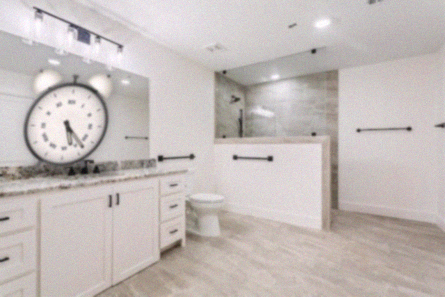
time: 5:23
